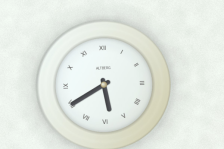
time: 5:40
